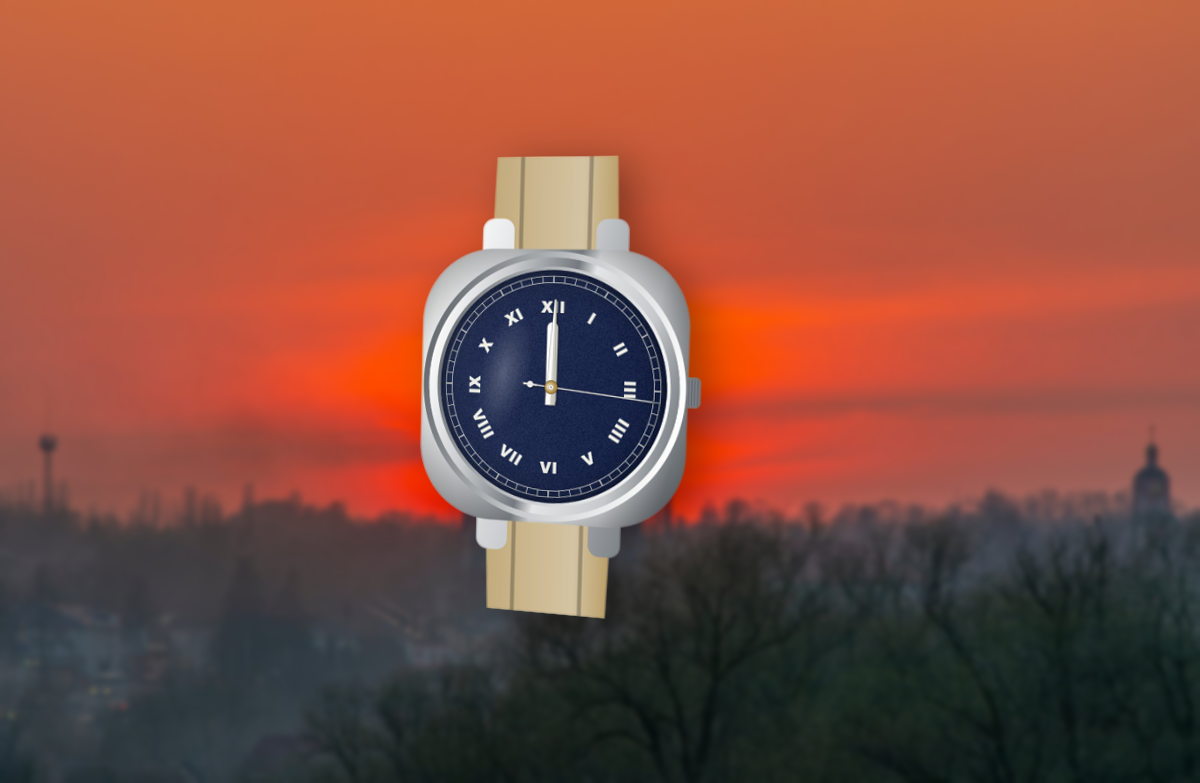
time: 12:00:16
